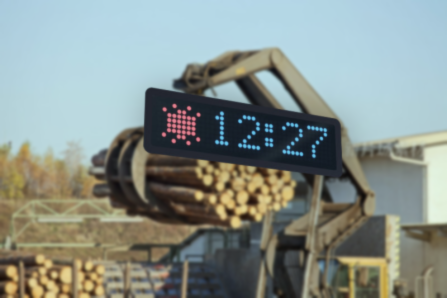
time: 12:27
